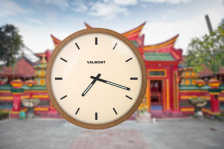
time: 7:18
